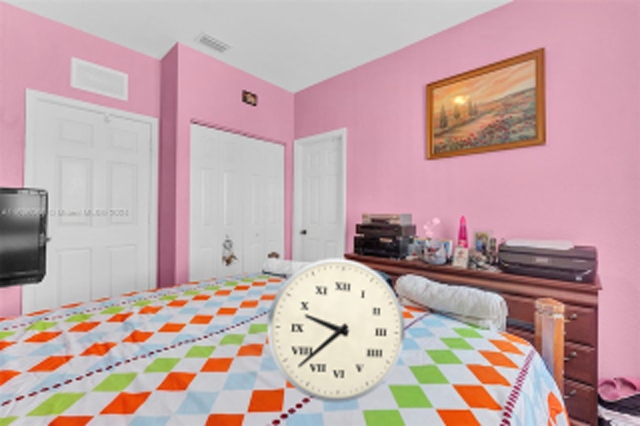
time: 9:38
